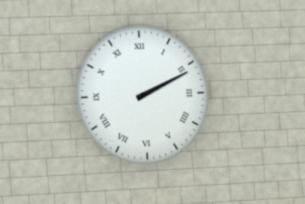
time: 2:11
